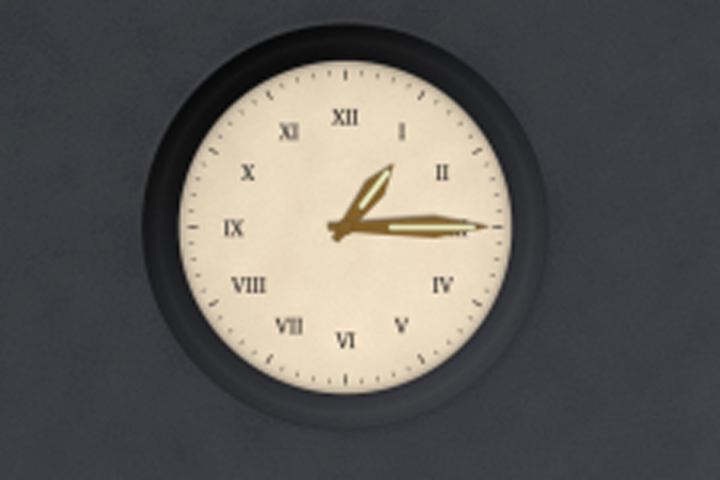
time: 1:15
